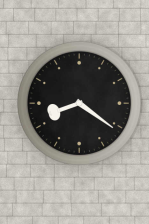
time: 8:21
